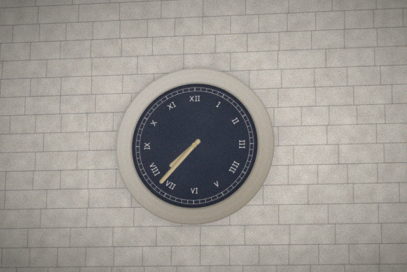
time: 7:37
